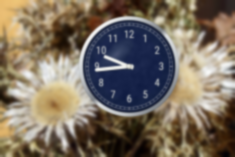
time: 9:44
